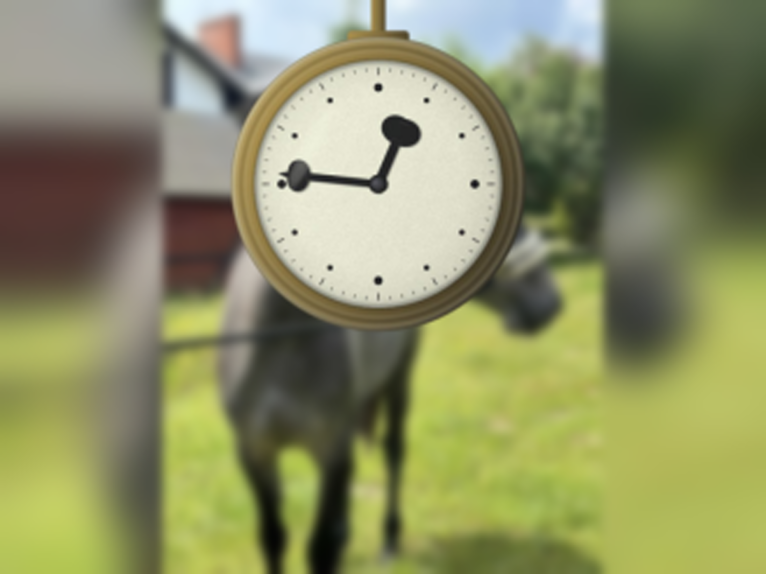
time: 12:46
